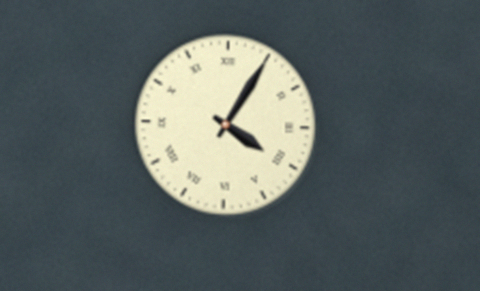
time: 4:05
